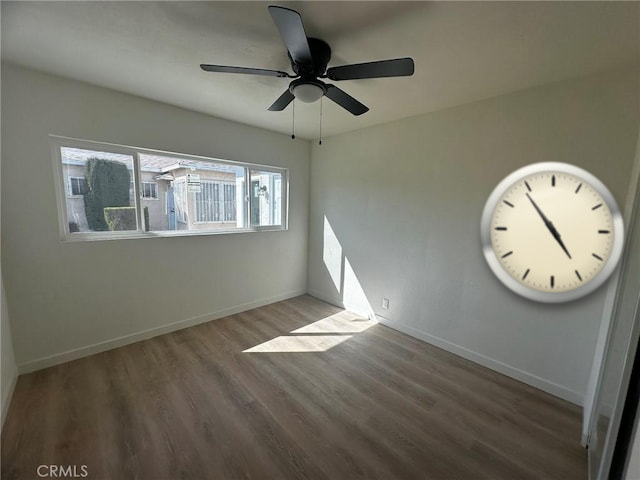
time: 4:54
